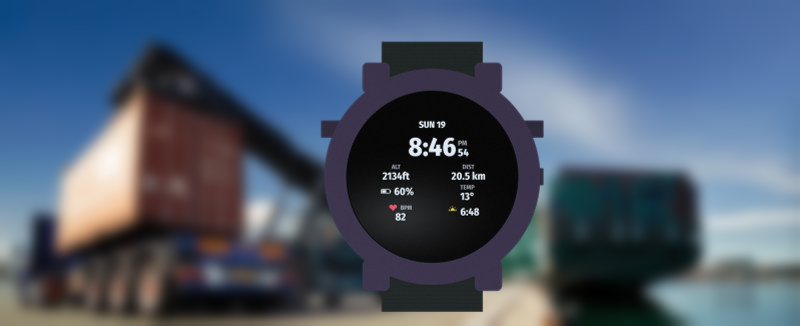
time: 8:46:54
